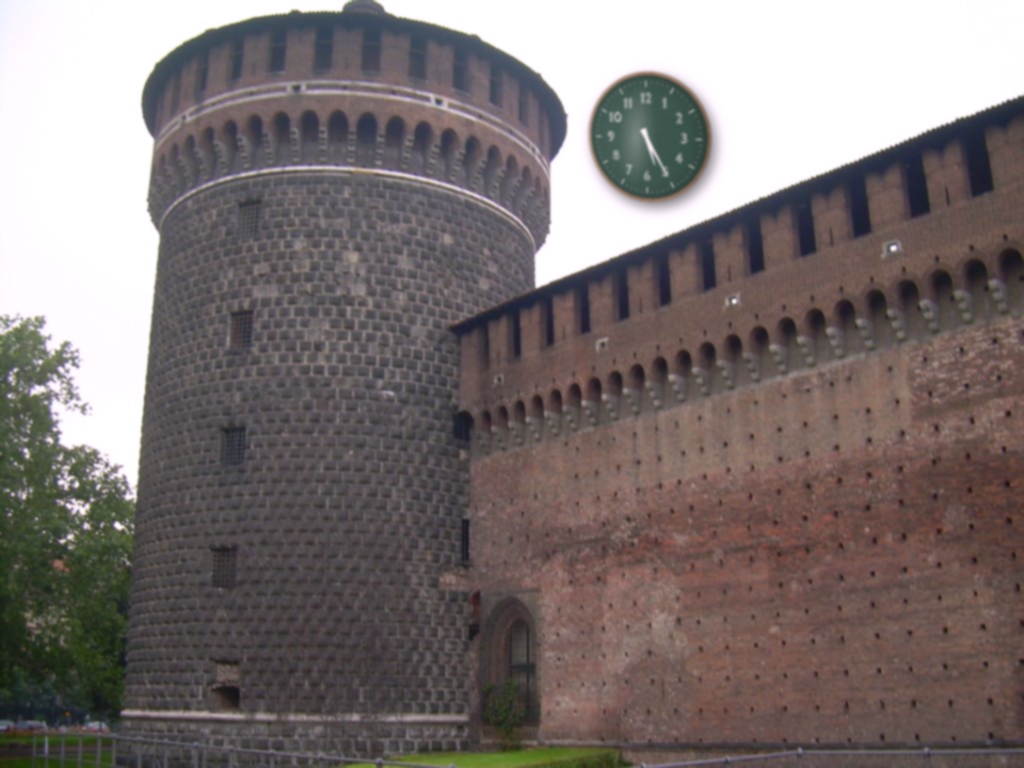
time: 5:25
